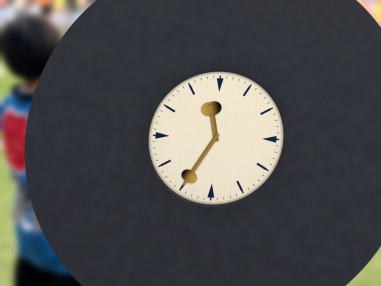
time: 11:35
